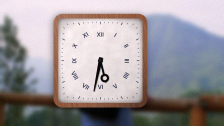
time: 5:32
